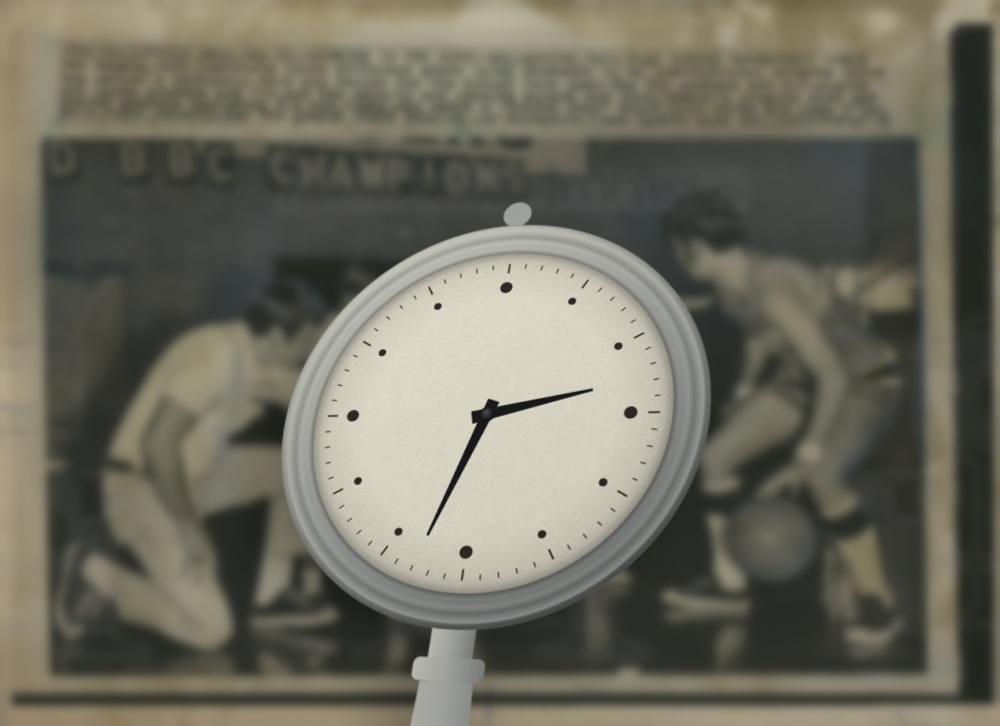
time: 2:33
